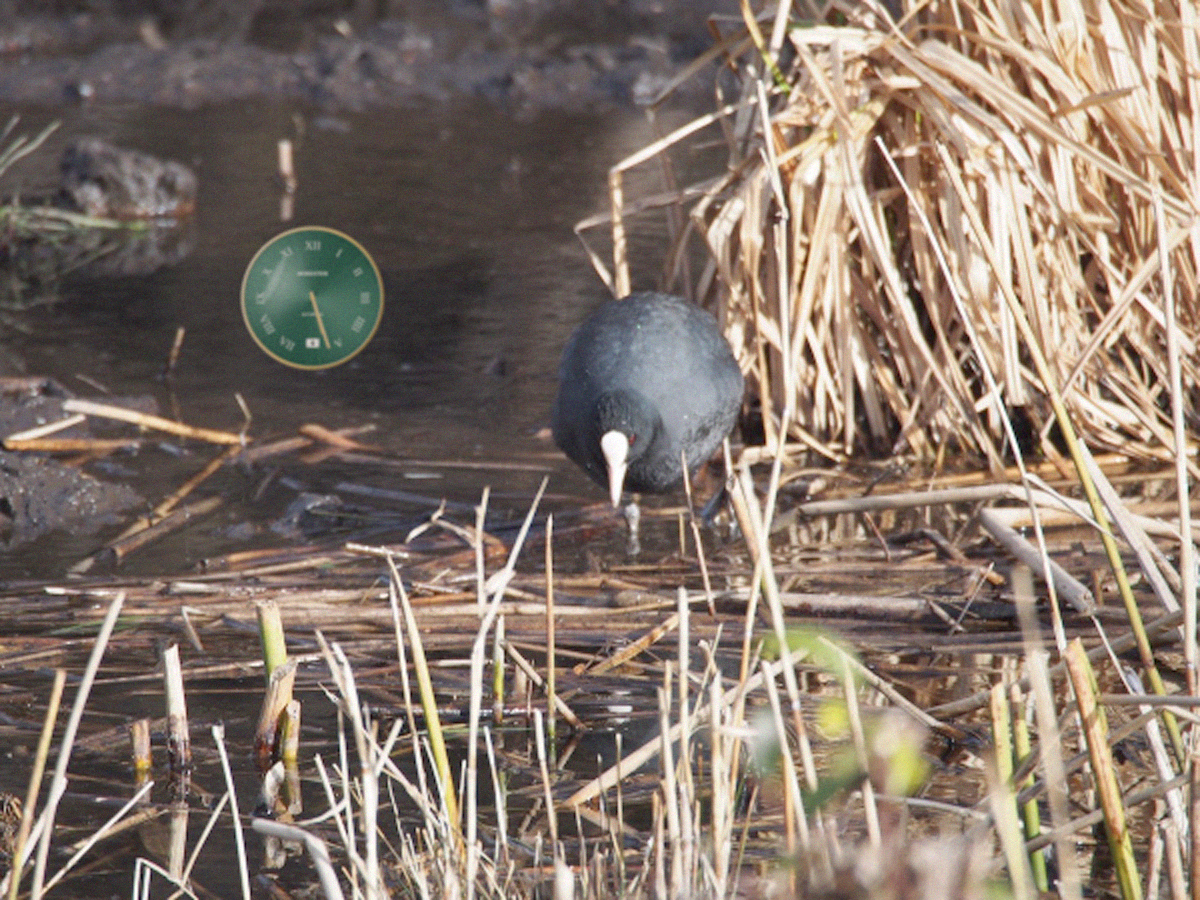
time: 5:27
